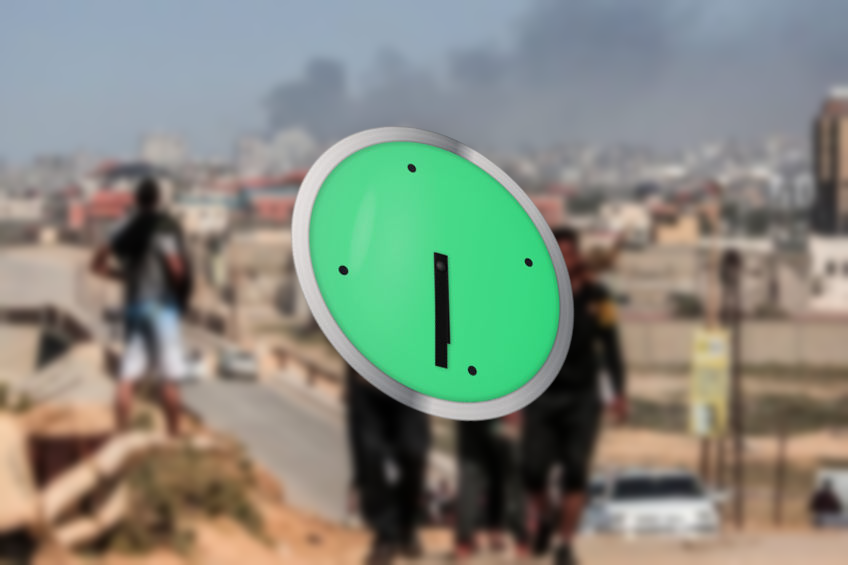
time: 6:33
